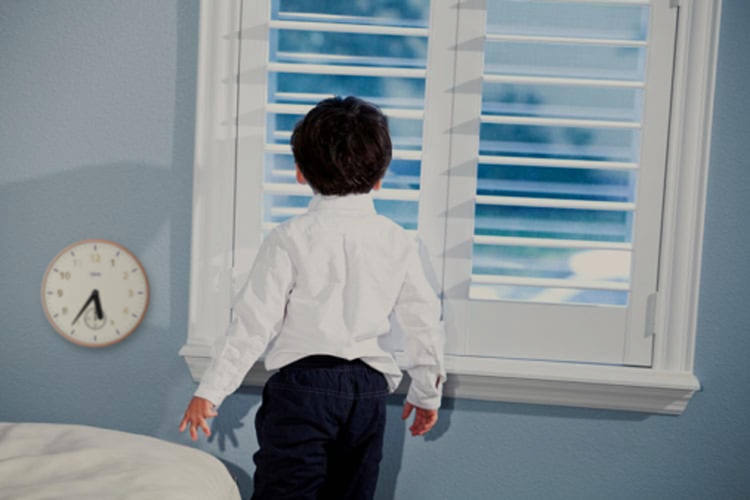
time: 5:36
